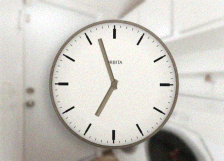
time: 6:57
